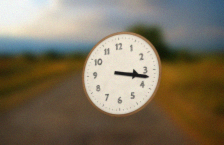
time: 3:17
